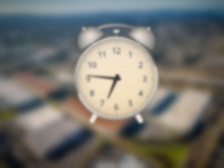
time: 6:46
